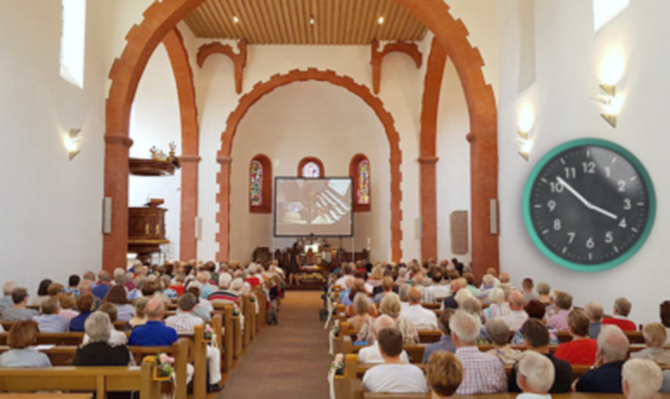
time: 3:52
